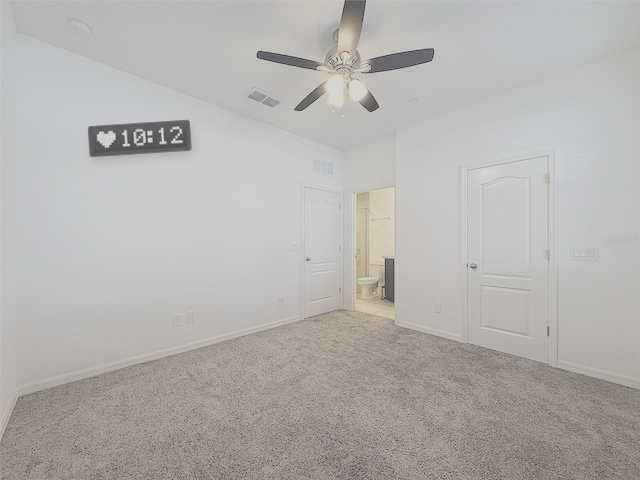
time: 10:12
